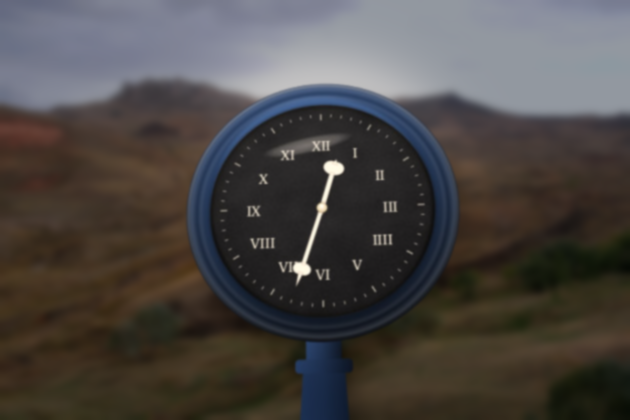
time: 12:33
